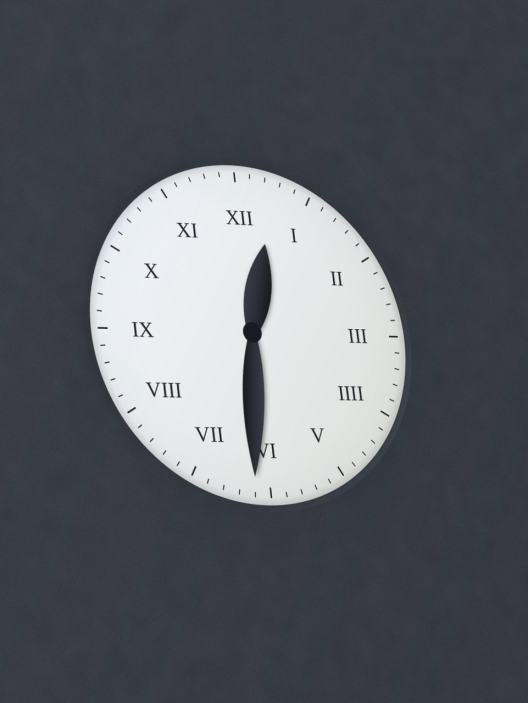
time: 12:31
